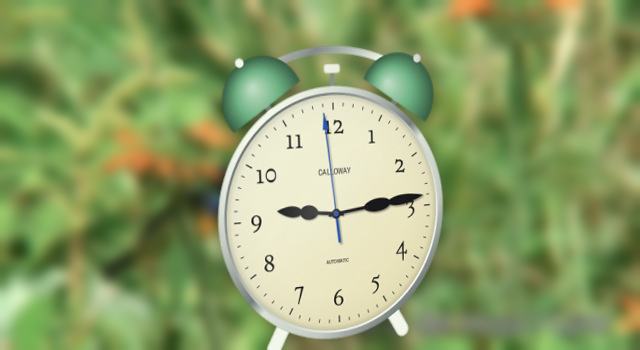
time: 9:13:59
